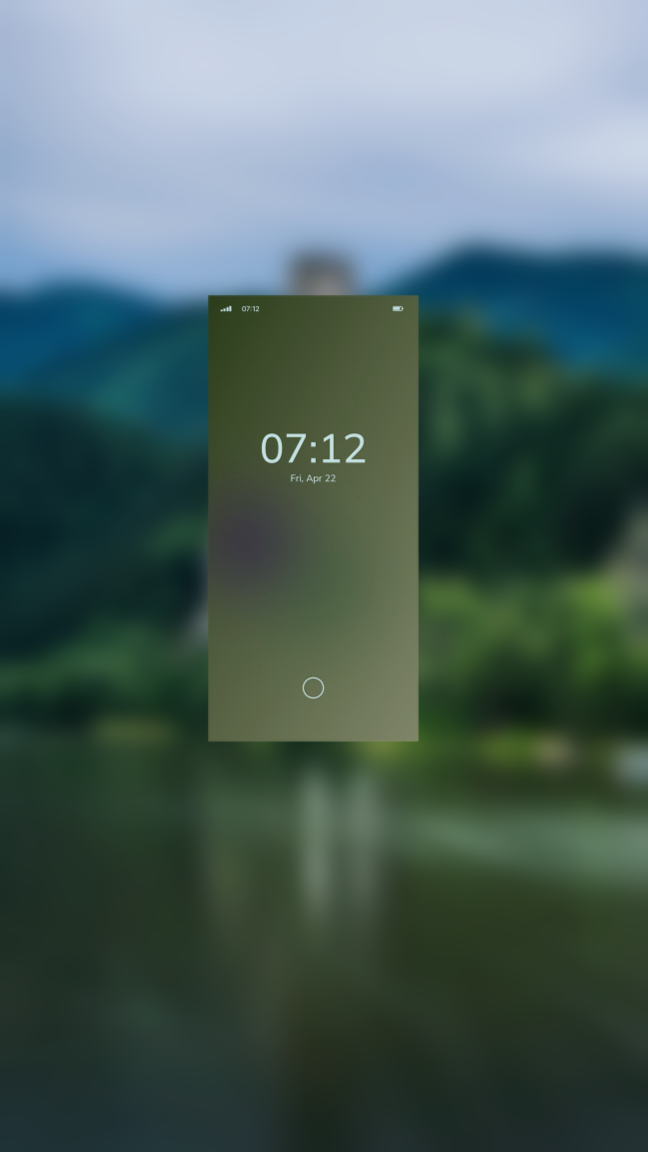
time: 7:12
